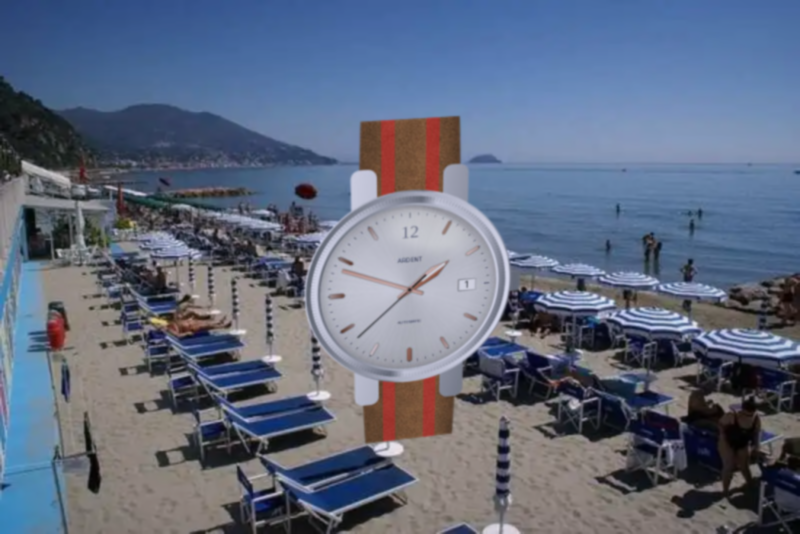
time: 1:48:38
